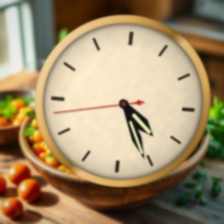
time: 4:25:43
